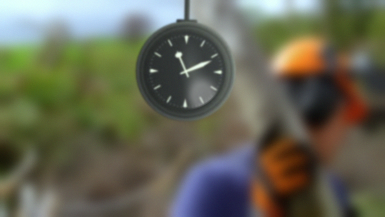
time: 11:11
